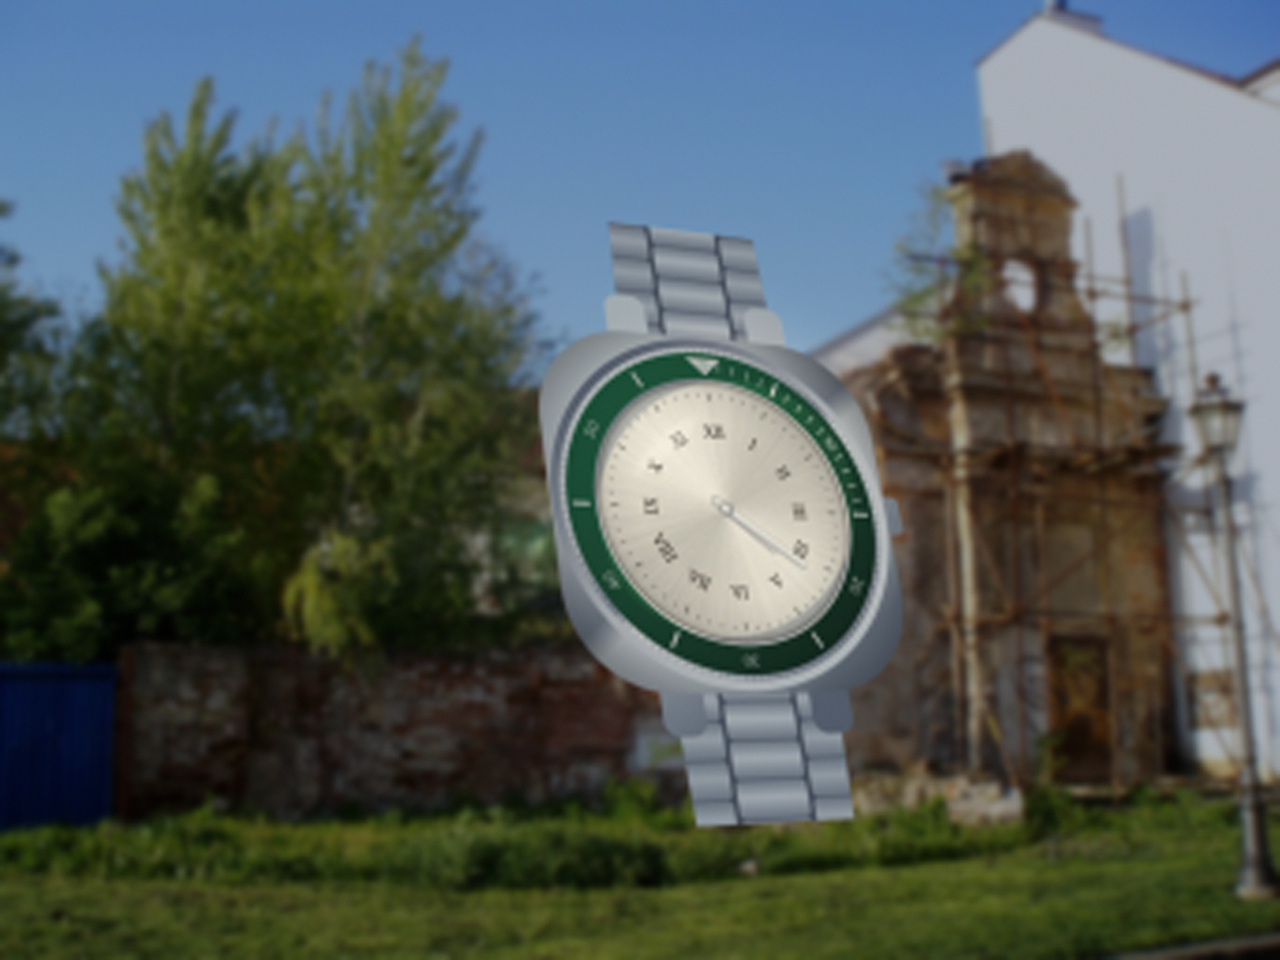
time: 4:21
